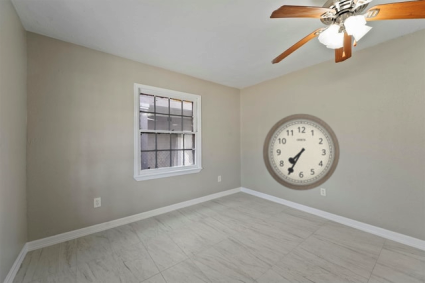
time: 7:35
